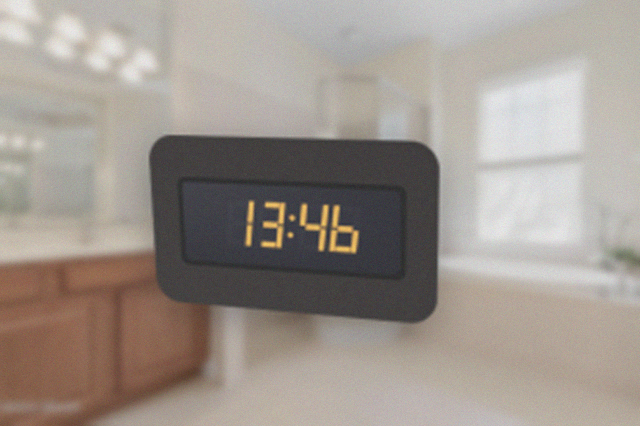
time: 13:46
